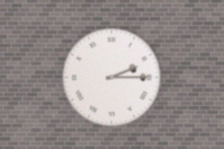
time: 2:15
